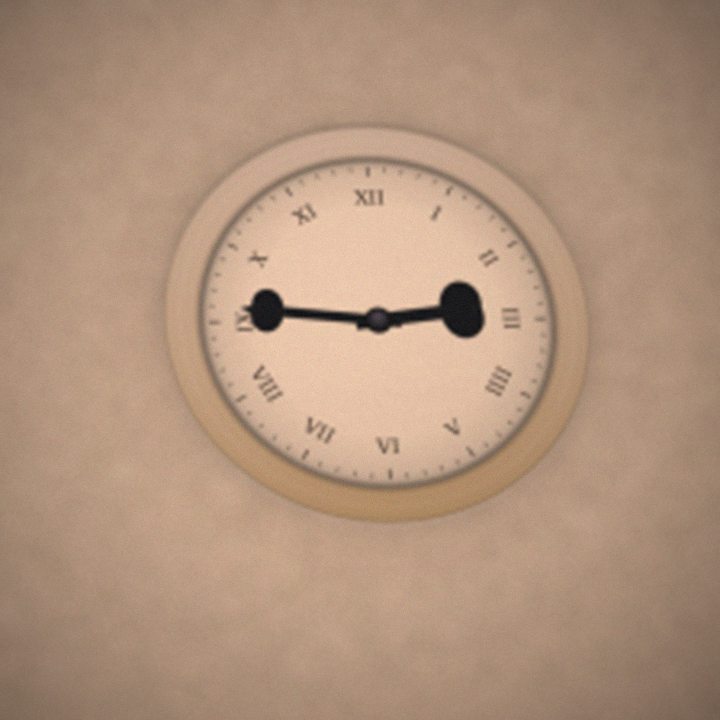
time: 2:46
